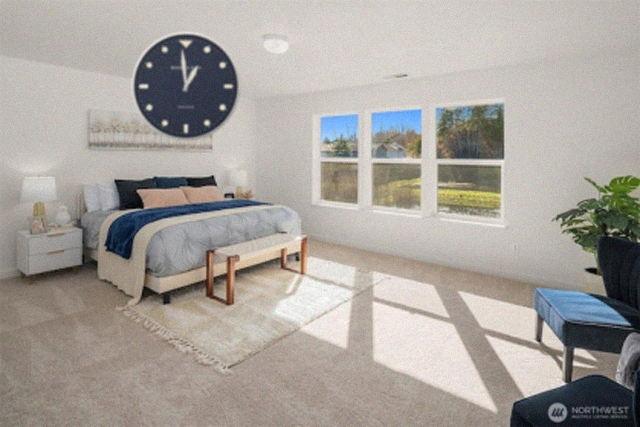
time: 12:59
